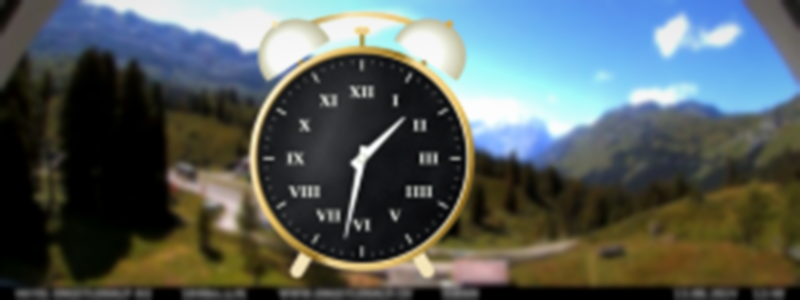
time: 1:32
